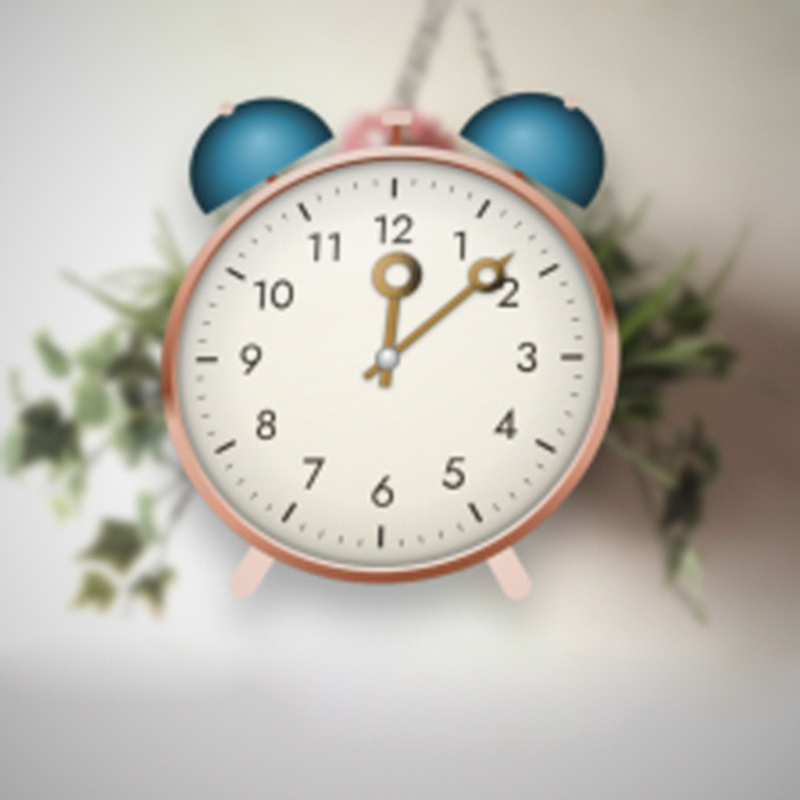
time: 12:08
